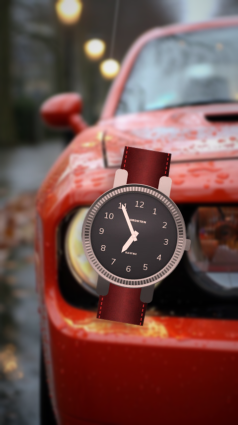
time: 6:55
